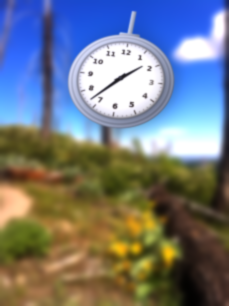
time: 1:37
